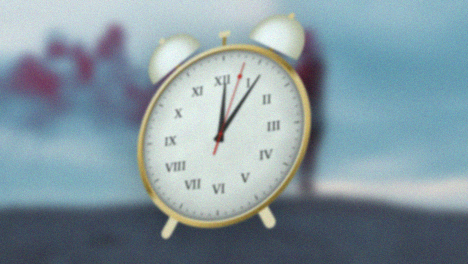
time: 12:06:03
